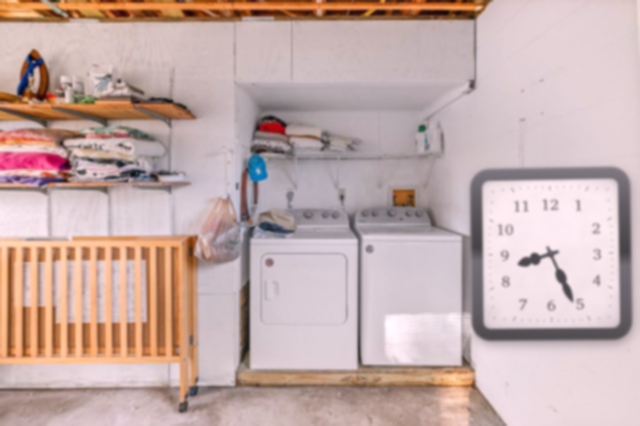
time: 8:26
